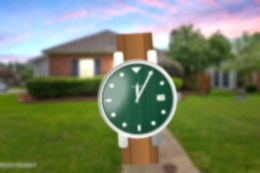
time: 12:05
